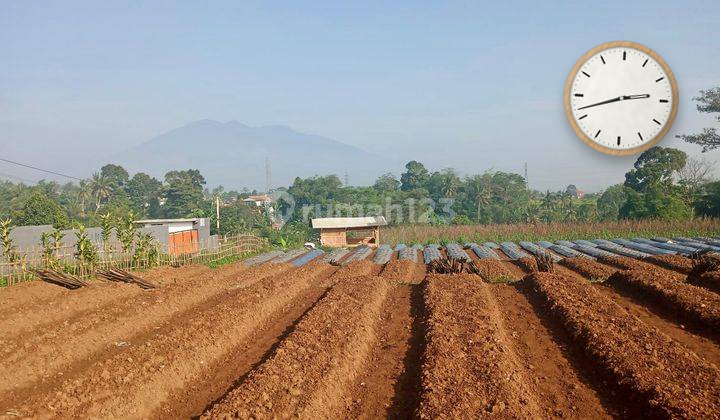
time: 2:42
